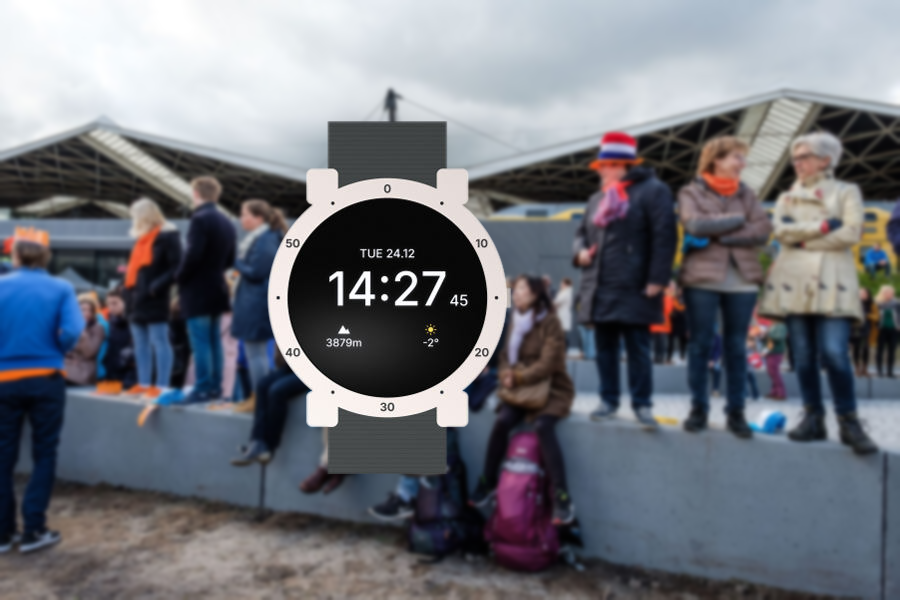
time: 14:27:45
